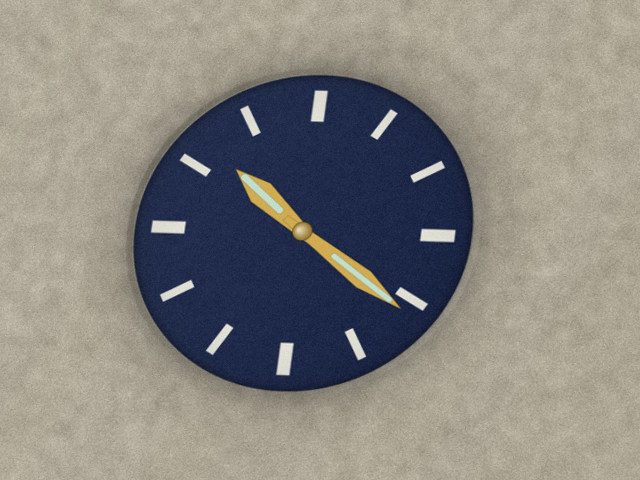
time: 10:21
